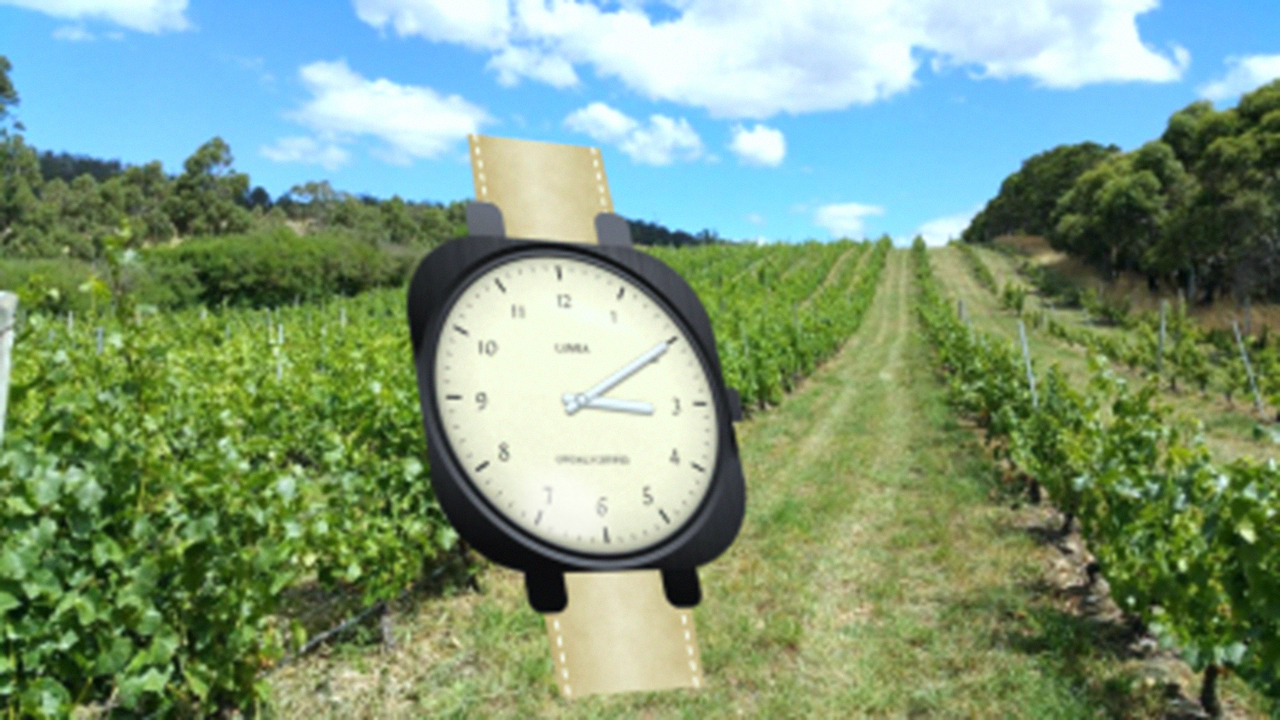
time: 3:10
